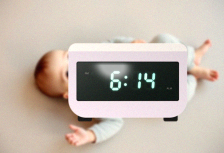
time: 6:14
